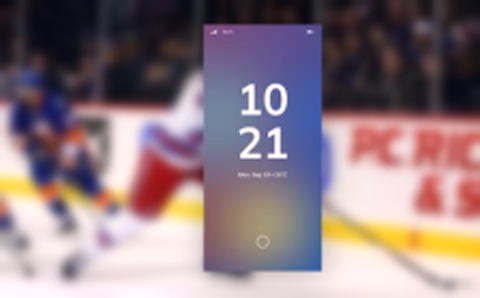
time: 10:21
